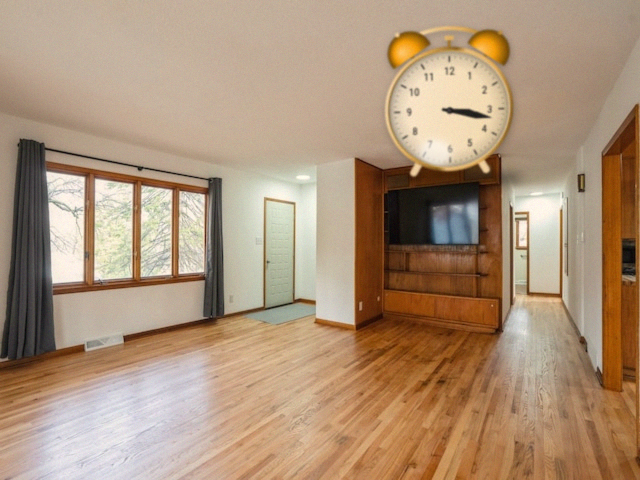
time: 3:17
